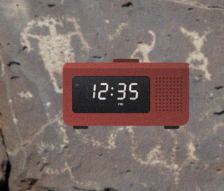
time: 12:35
